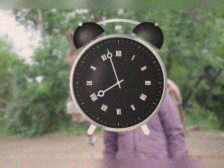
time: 7:57
